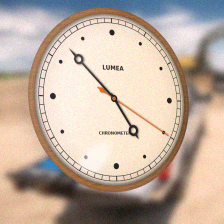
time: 4:52:20
